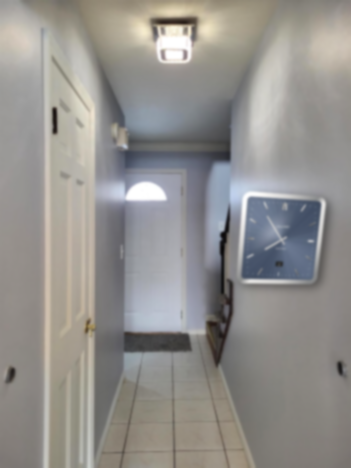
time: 7:54
